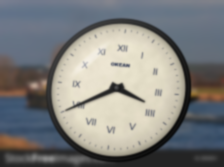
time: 3:40
